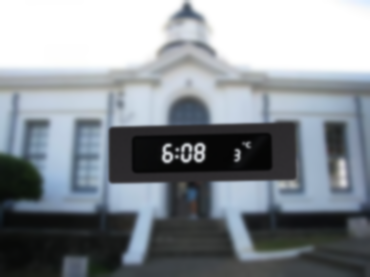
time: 6:08
